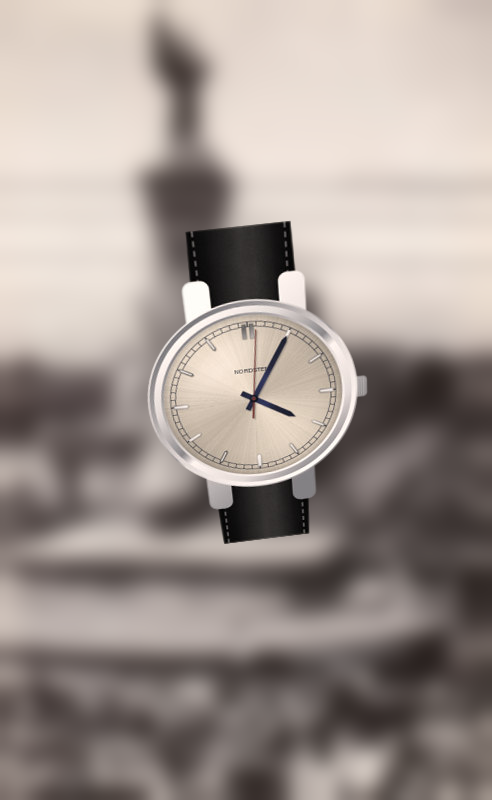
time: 4:05:01
